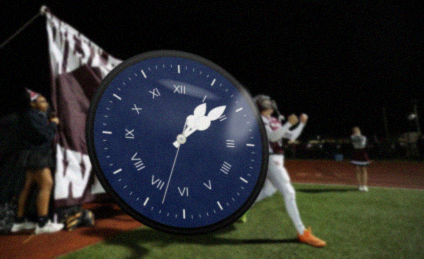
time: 1:08:33
